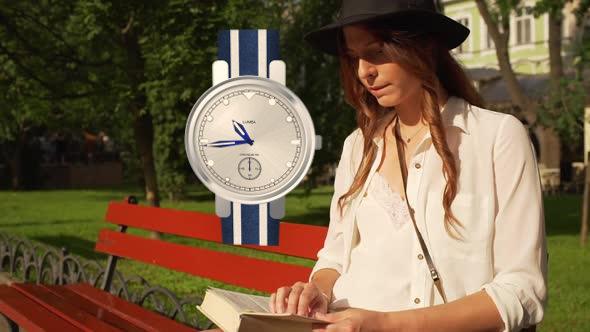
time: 10:44
